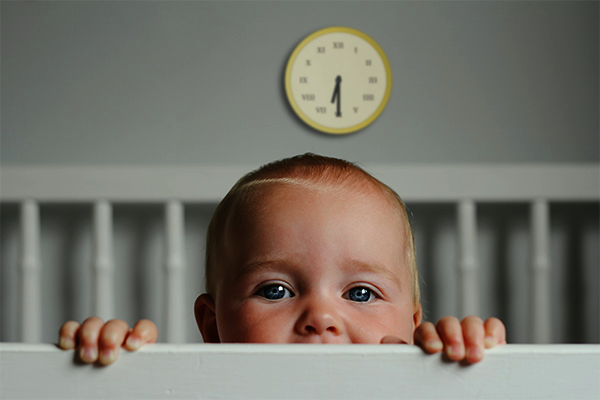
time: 6:30
